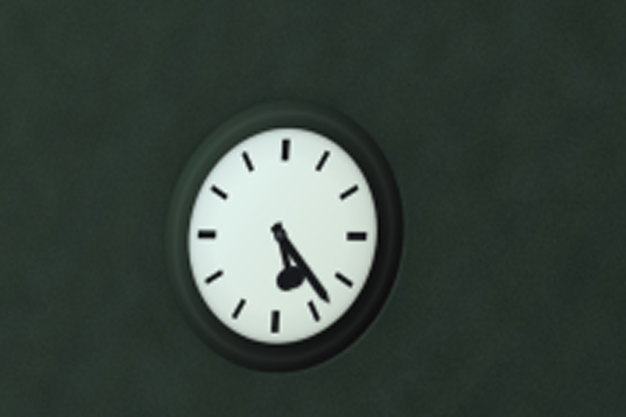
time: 5:23
